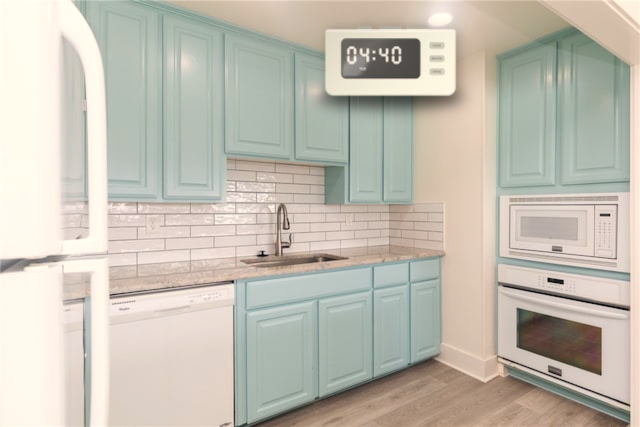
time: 4:40
